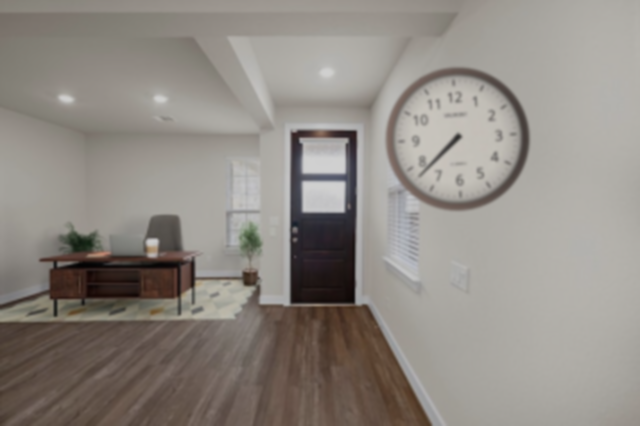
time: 7:38
